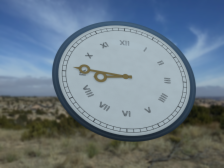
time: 8:46
